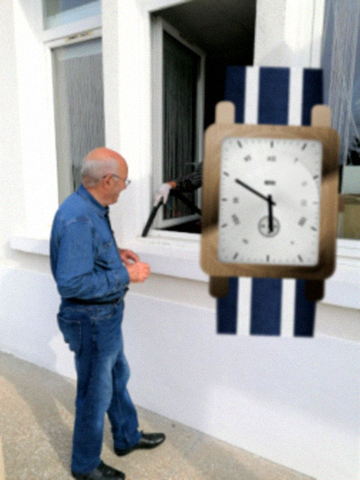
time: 5:50
